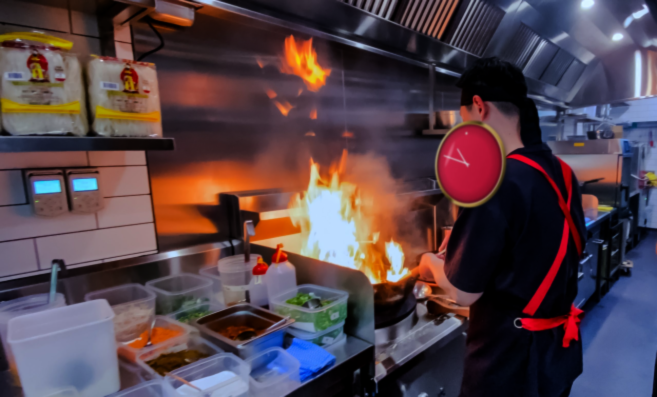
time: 10:48
